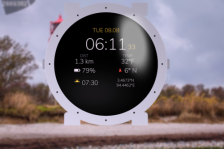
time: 6:11
